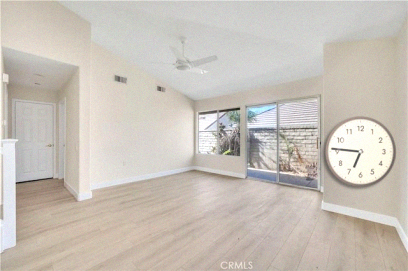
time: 6:46
